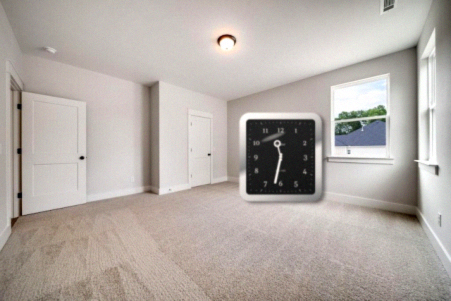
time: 11:32
